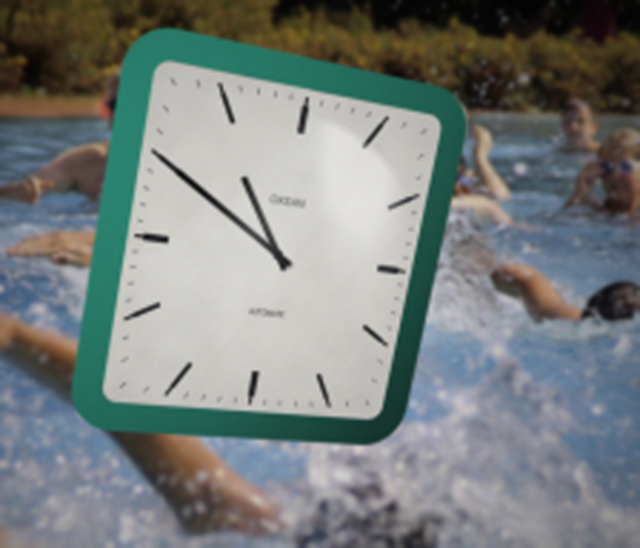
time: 10:50
